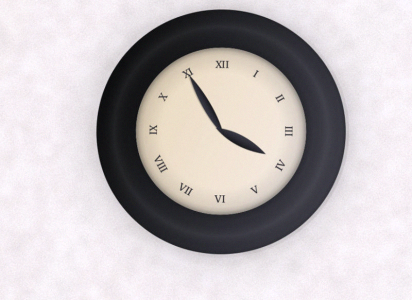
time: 3:55
